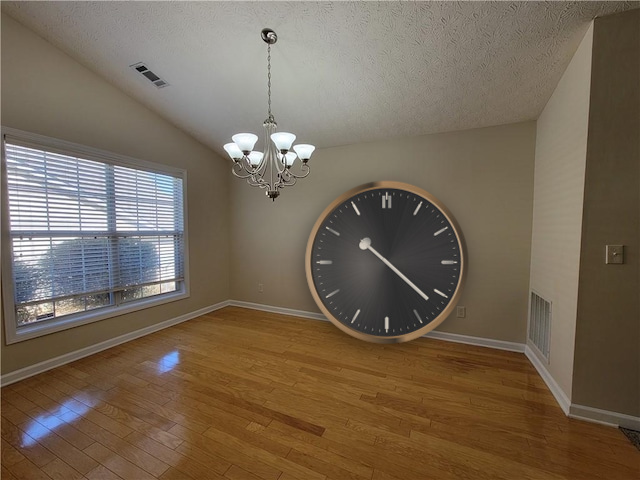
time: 10:22
